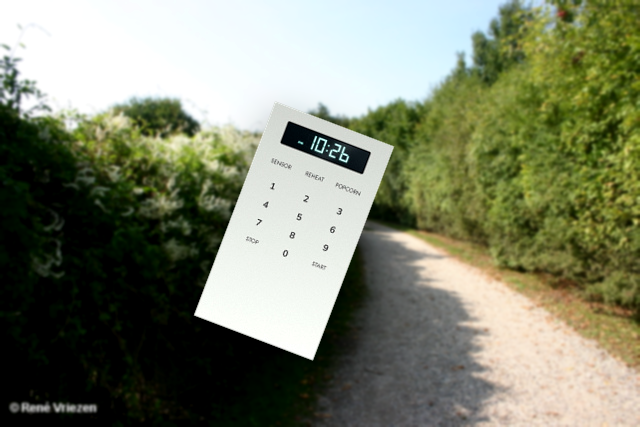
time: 10:26
